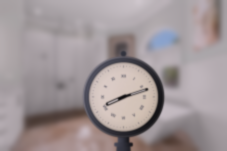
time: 8:12
